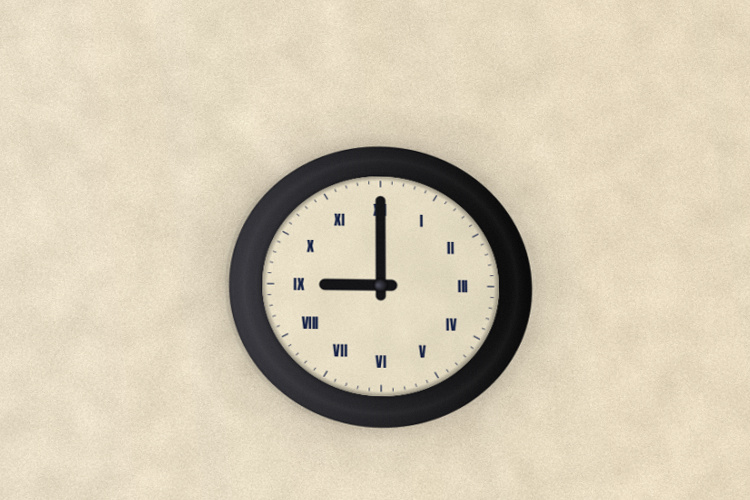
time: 9:00
